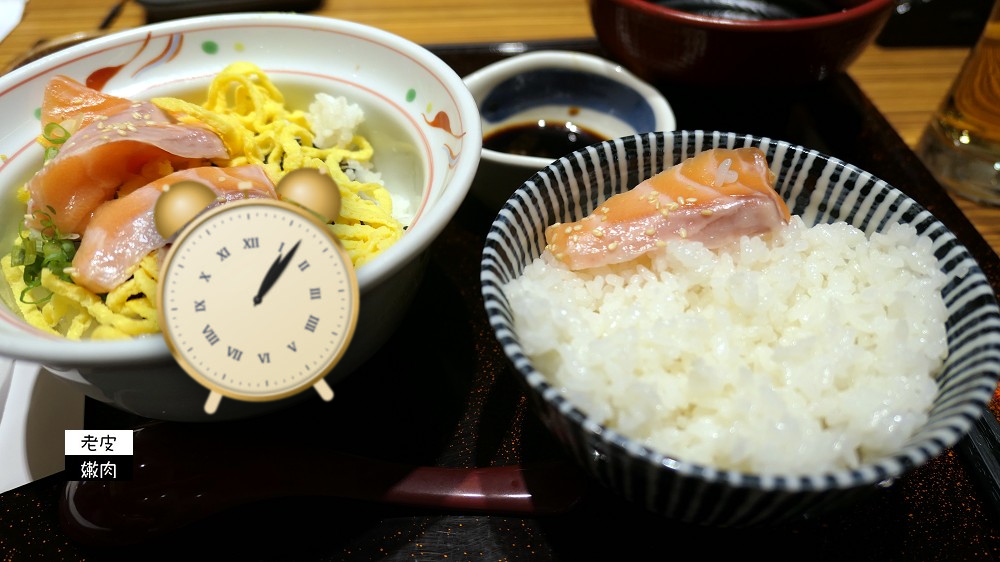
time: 1:07
